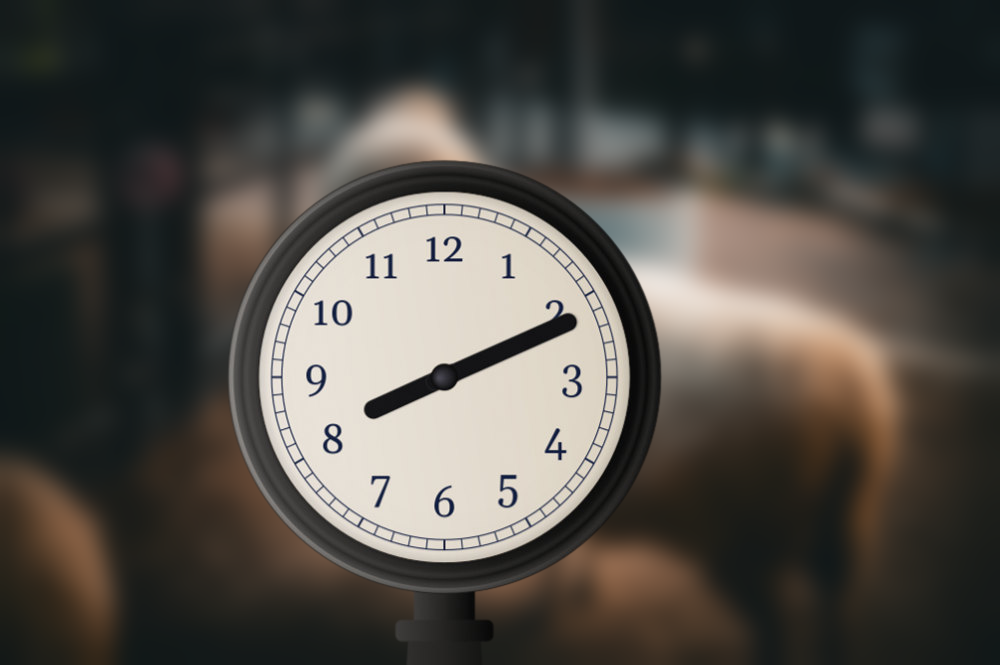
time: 8:11
